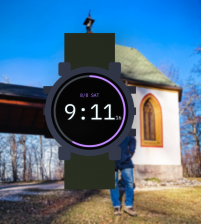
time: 9:11
